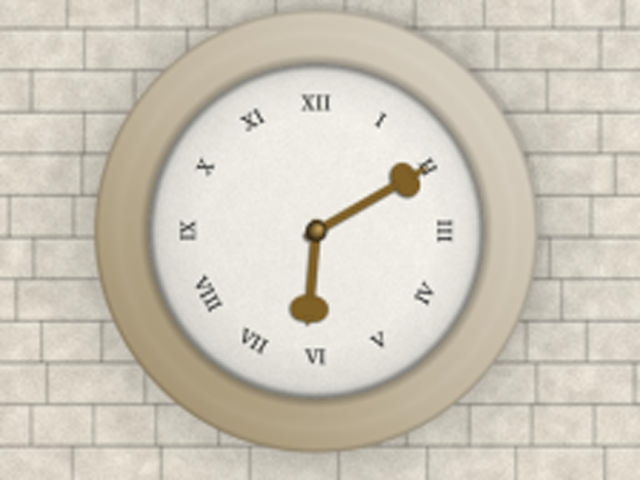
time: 6:10
